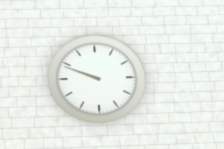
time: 9:49
